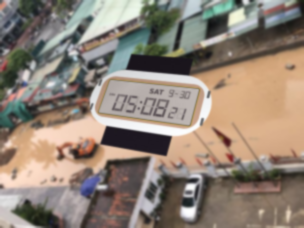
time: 5:08:21
